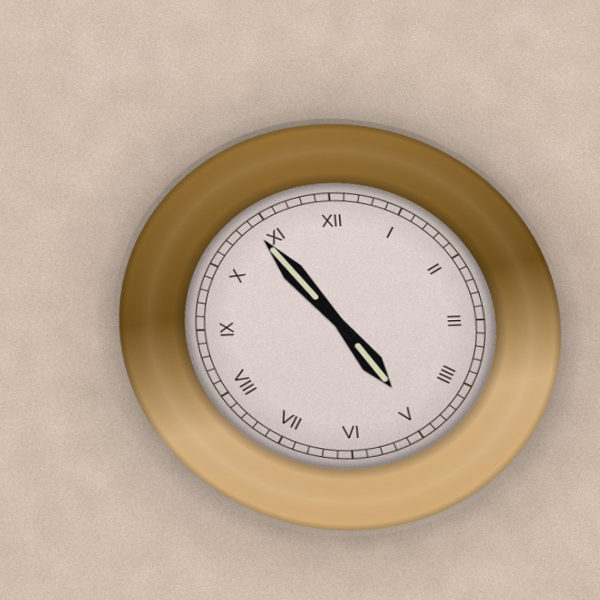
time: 4:54
